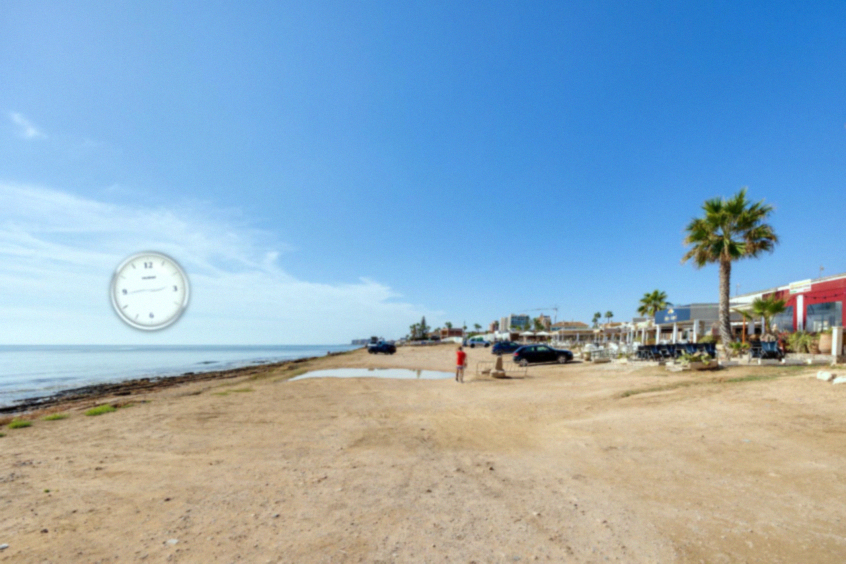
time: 2:44
